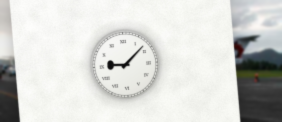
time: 9:08
